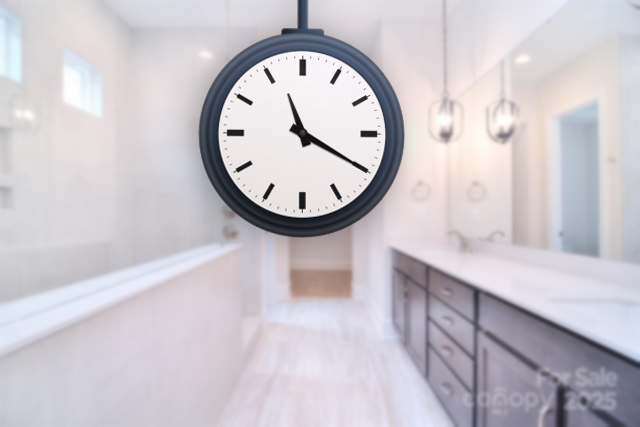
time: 11:20
